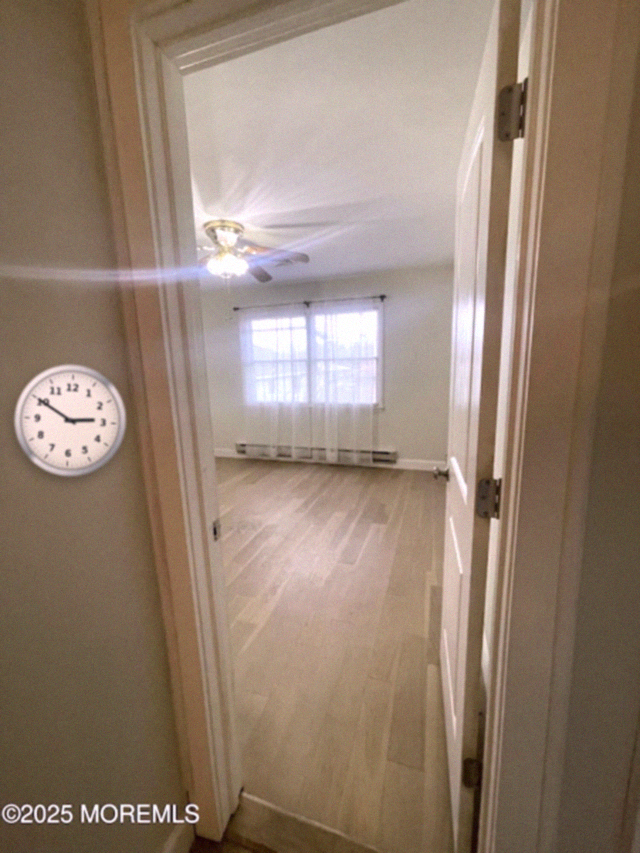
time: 2:50
